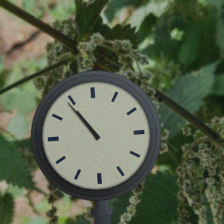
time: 10:54
